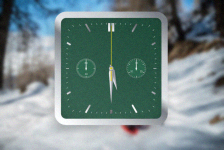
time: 5:30
